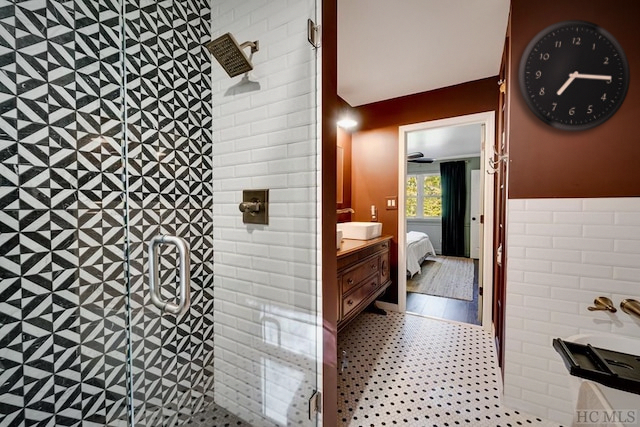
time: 7:15
